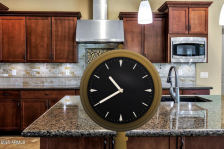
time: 10:40
